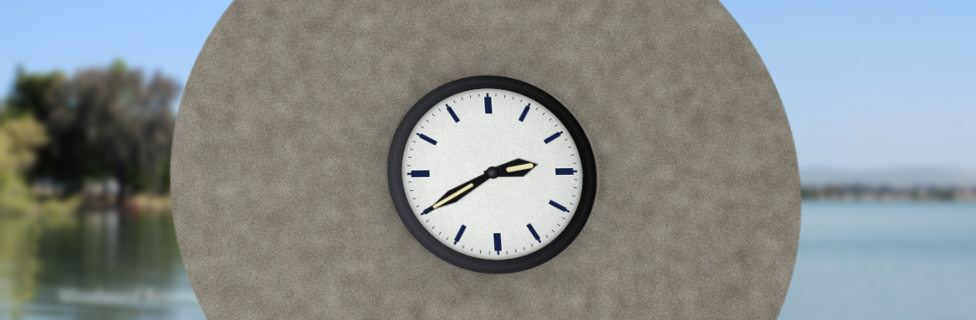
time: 2:40
